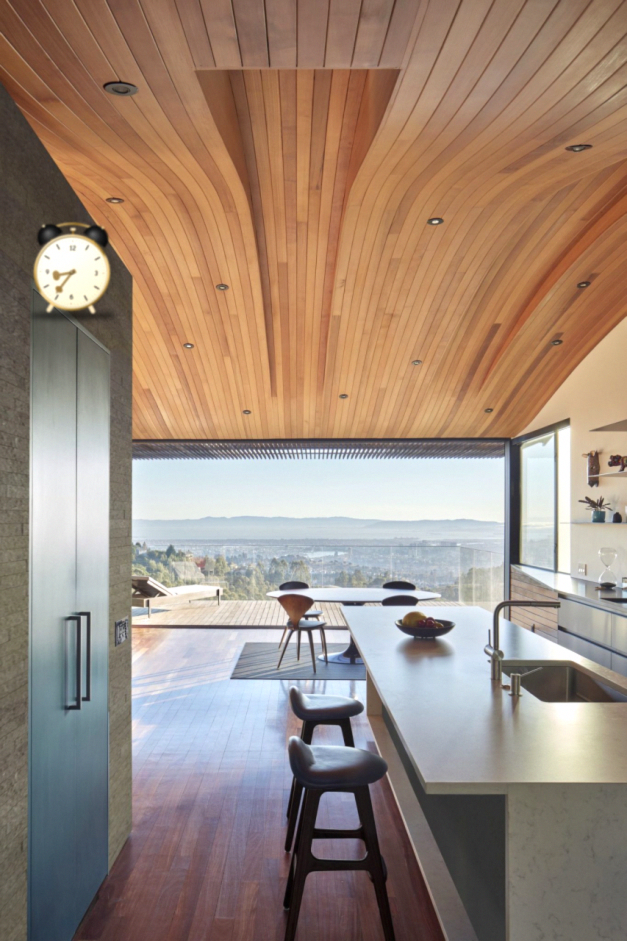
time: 8:36
